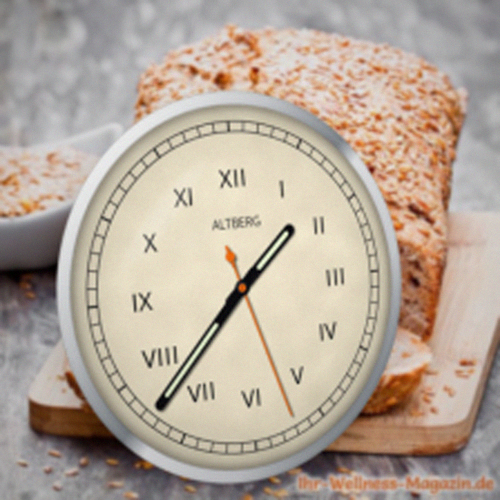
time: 1:37:27
